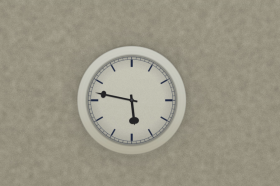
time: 5:47
